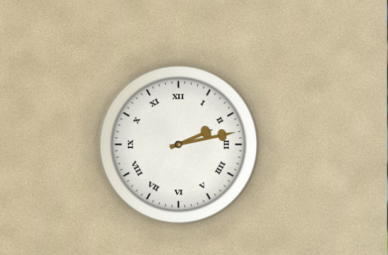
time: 2:13
